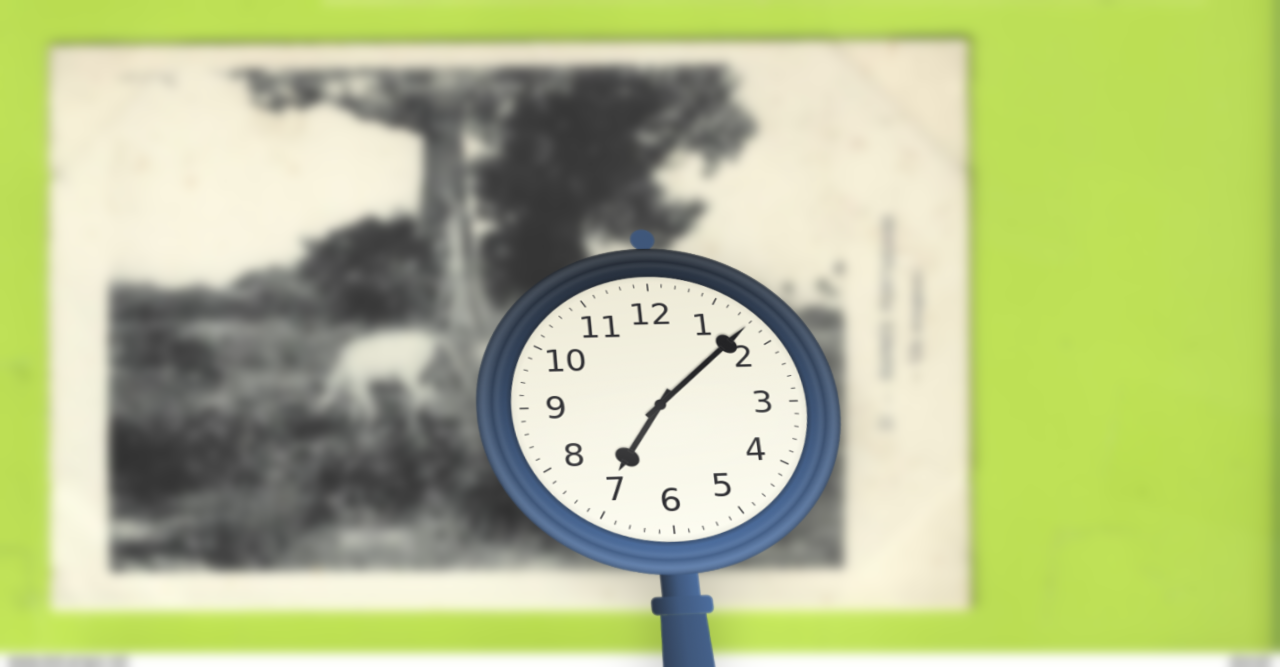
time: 7:08
